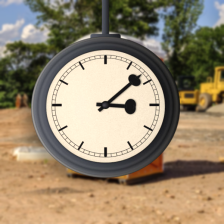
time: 3:08
